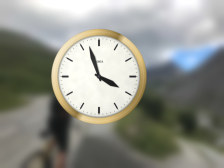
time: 3:57
